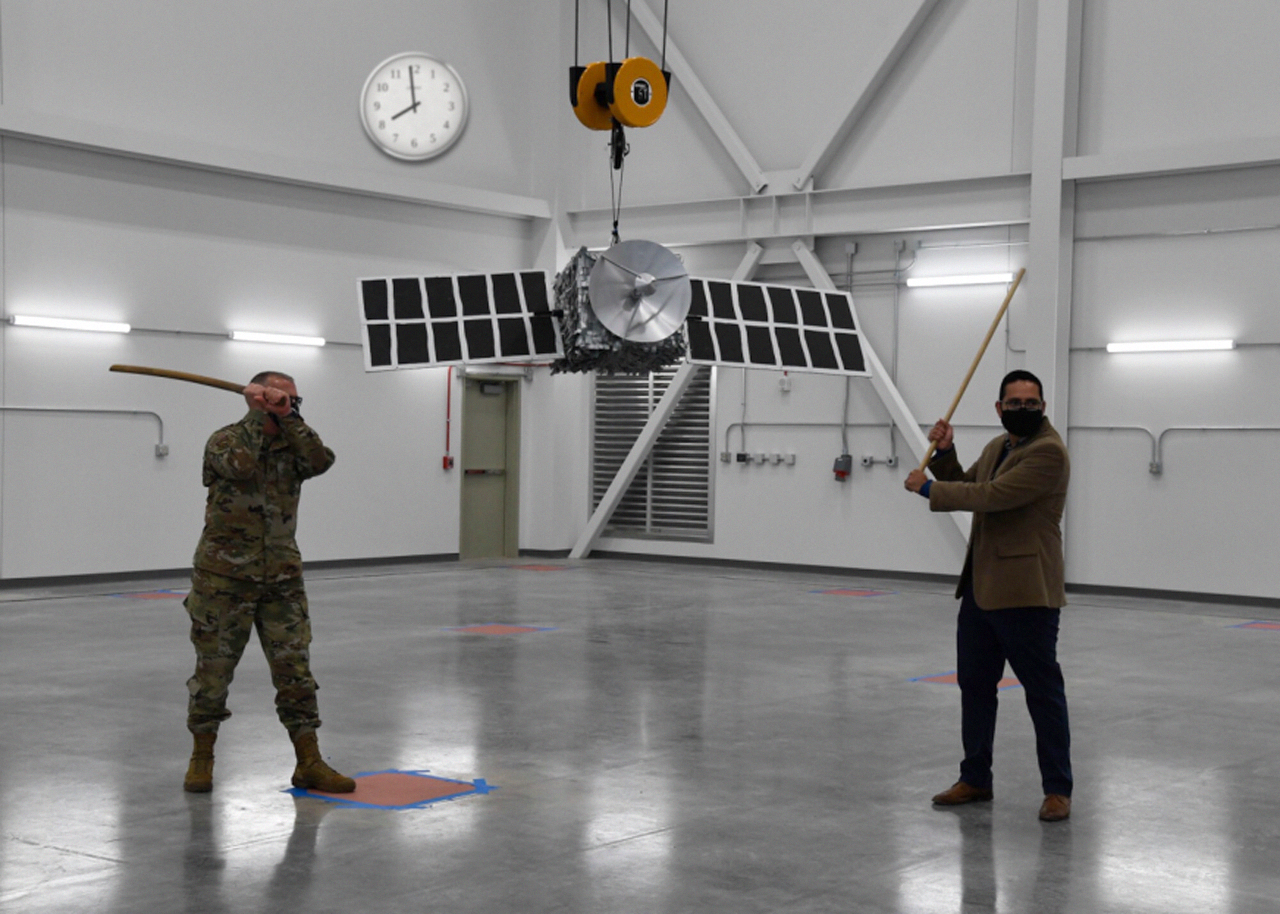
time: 7:59
